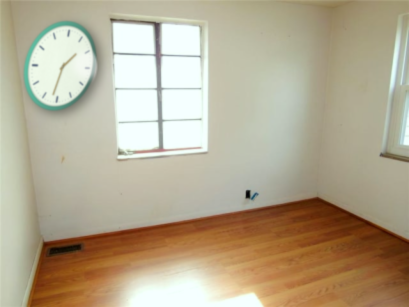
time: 1:32
